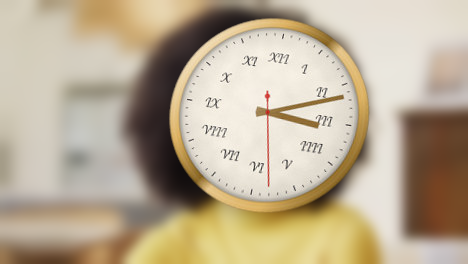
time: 3:11:28
